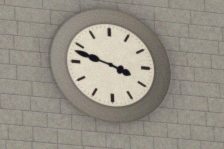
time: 3:48
